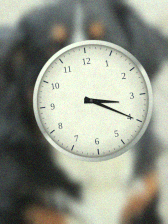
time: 3:20
